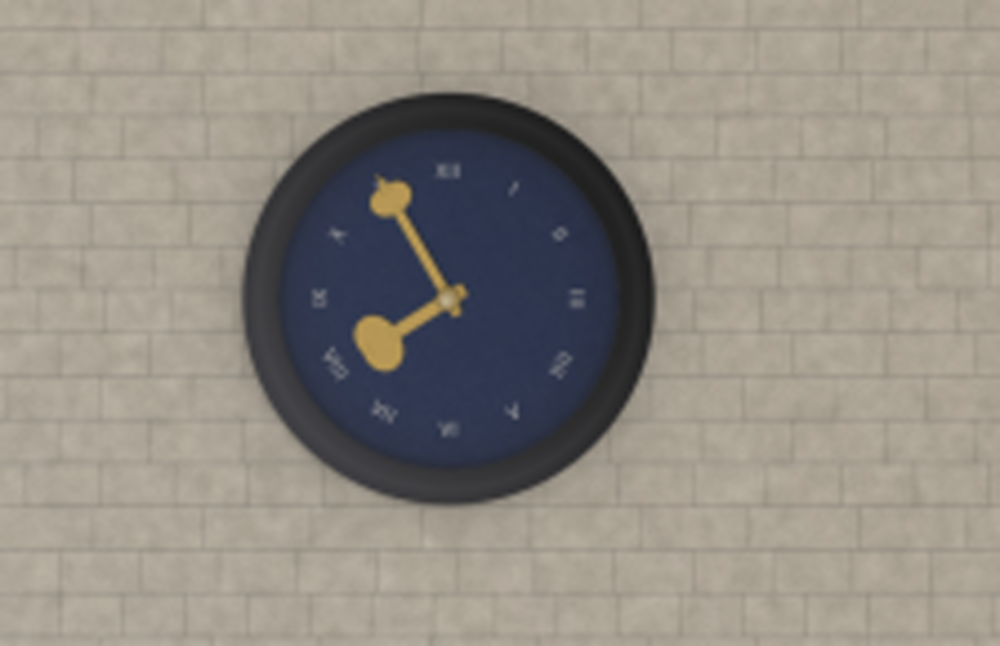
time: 7:55
